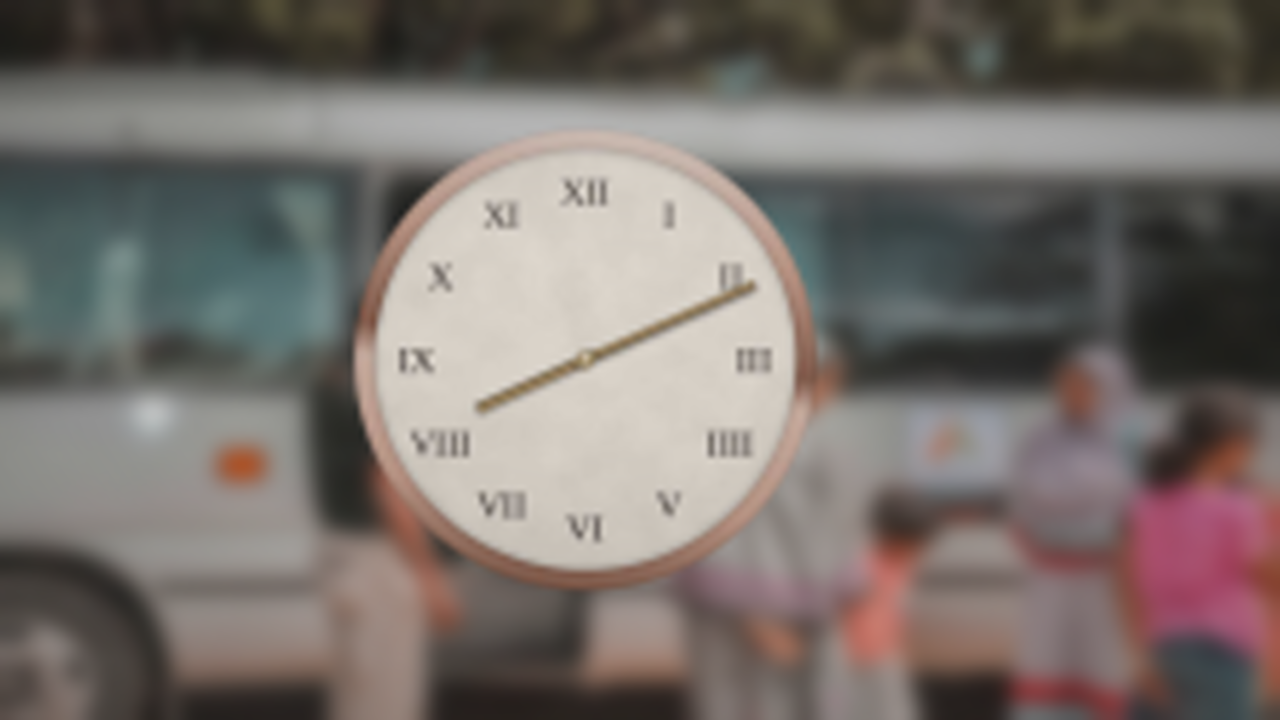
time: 8:11
